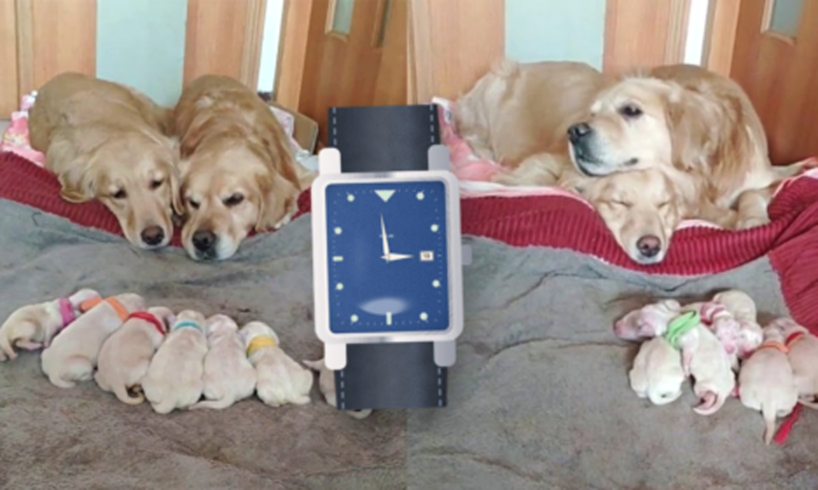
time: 2:59
